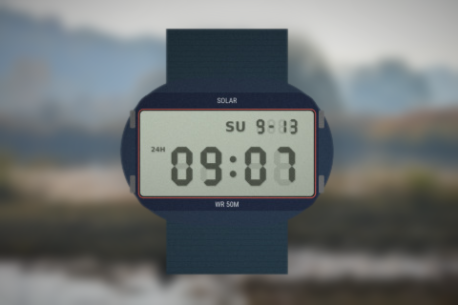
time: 9:07
